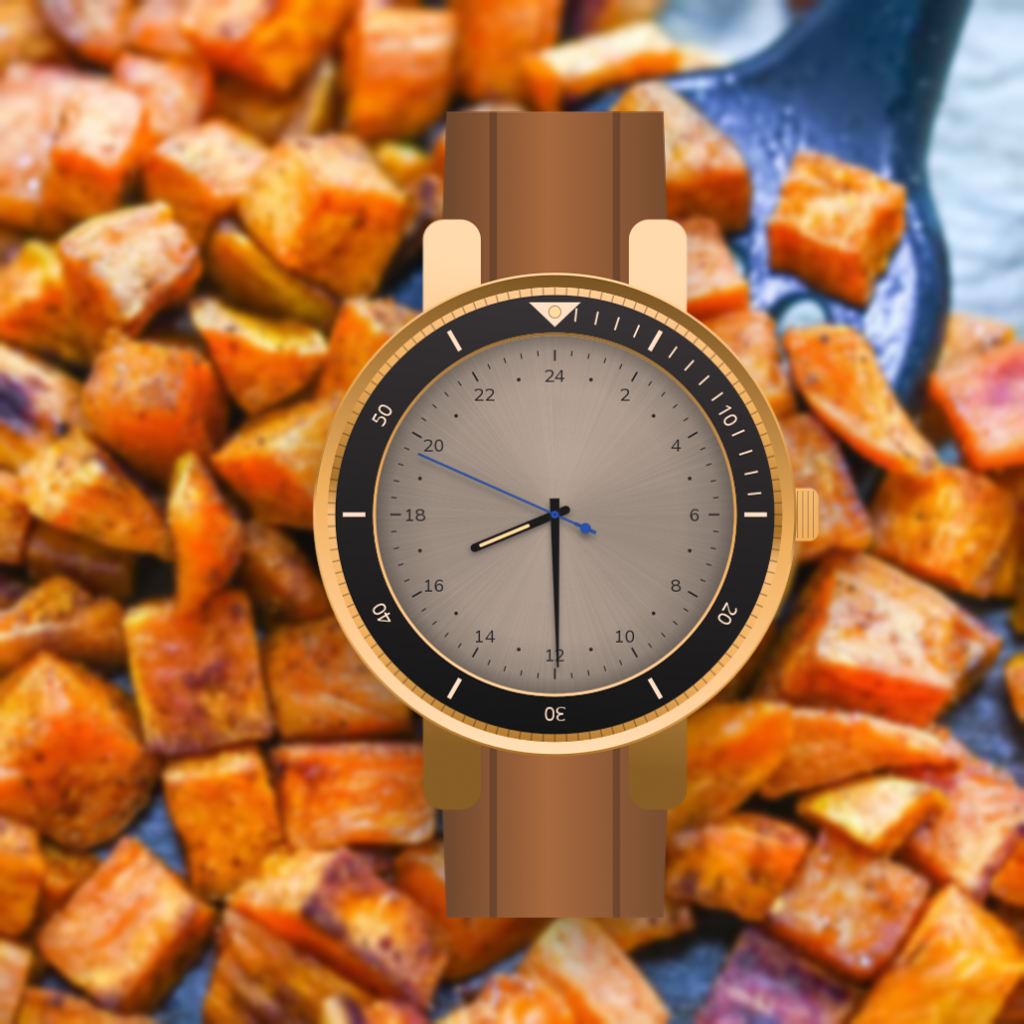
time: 16:29:49
